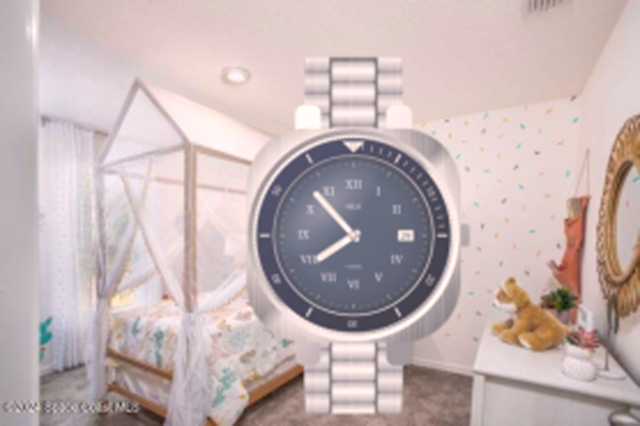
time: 7:53
